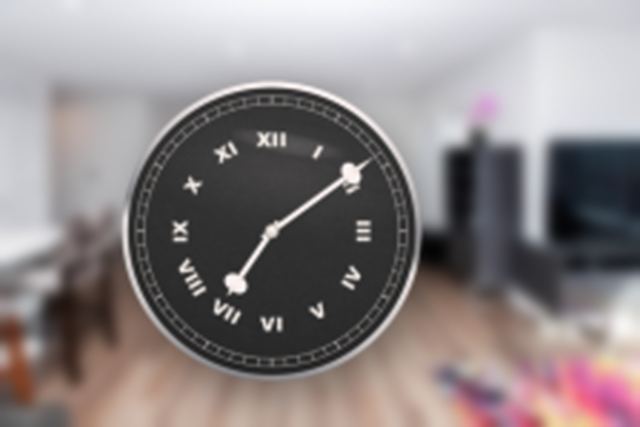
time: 7:09
